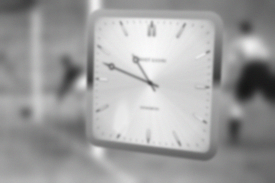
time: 10:48
